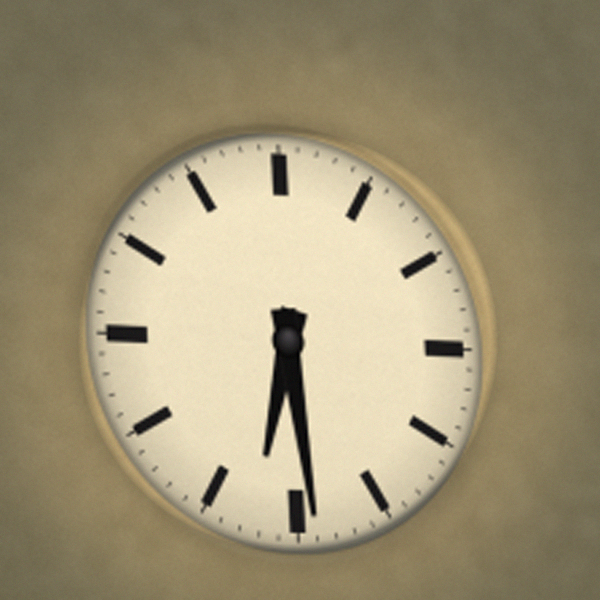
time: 6:29
